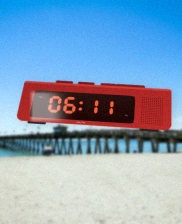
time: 6:11
